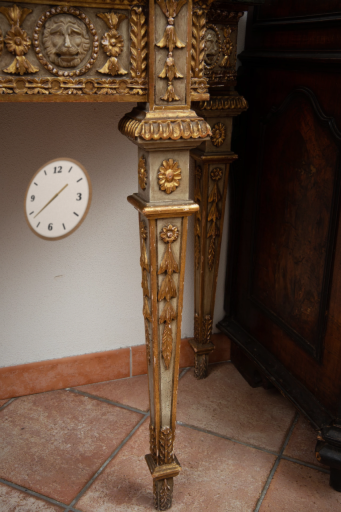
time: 1:38
